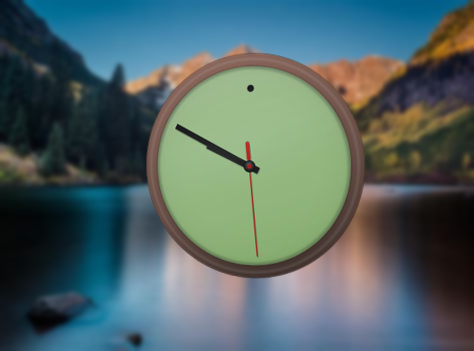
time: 9:49:29
